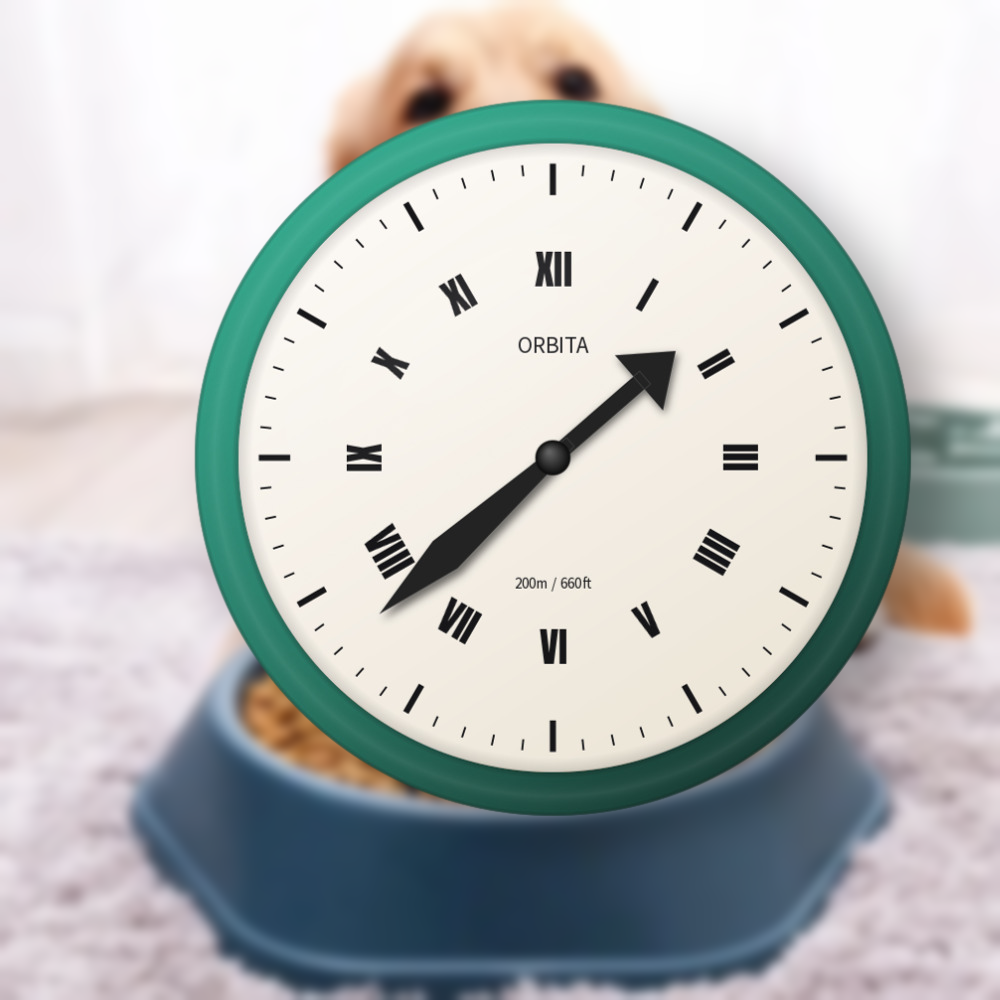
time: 1:38
